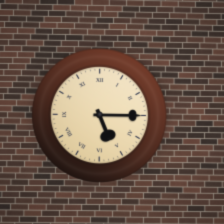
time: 5:15
